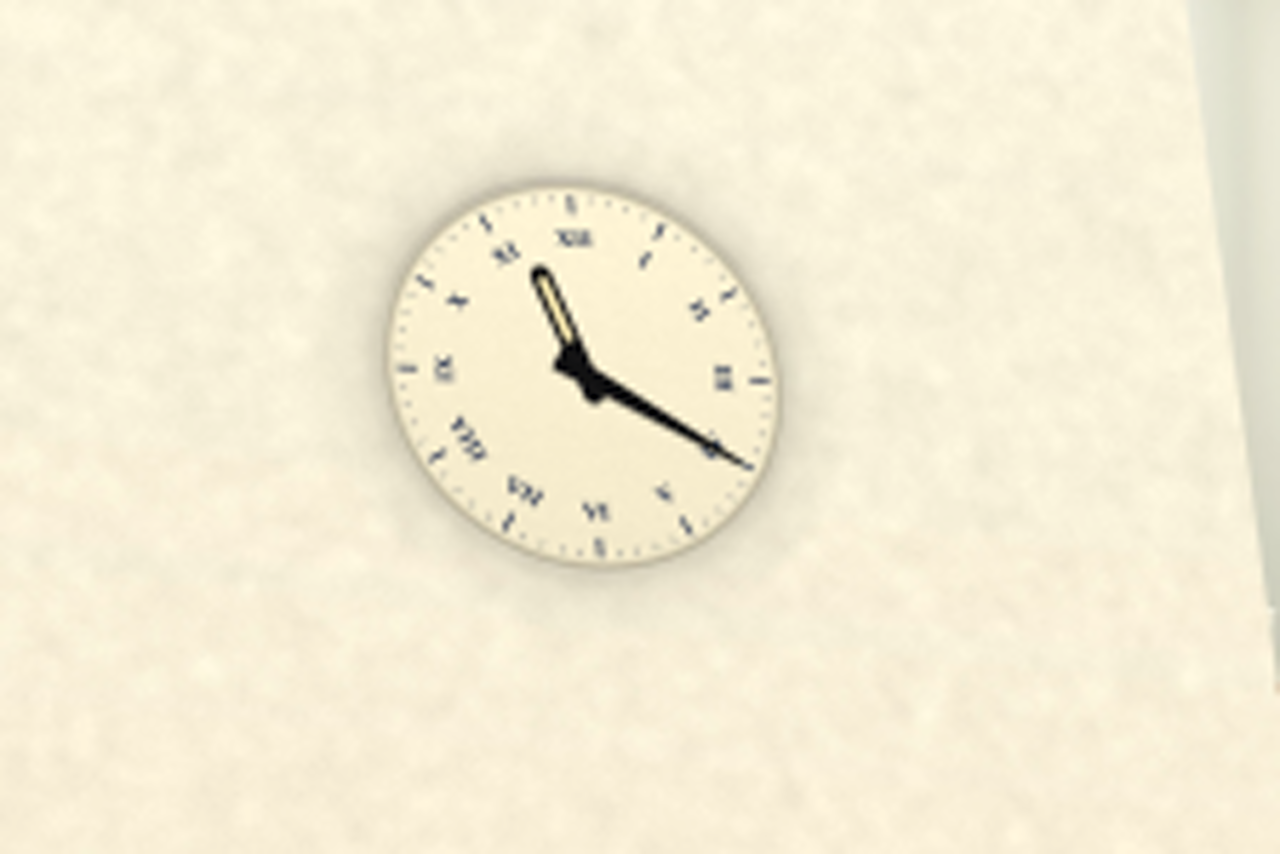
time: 11:20
